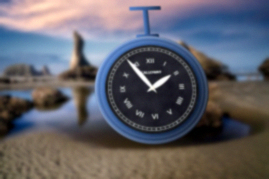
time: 1:54
